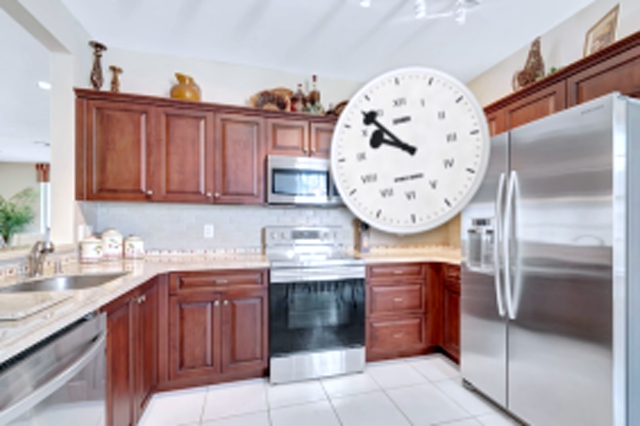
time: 9:53
